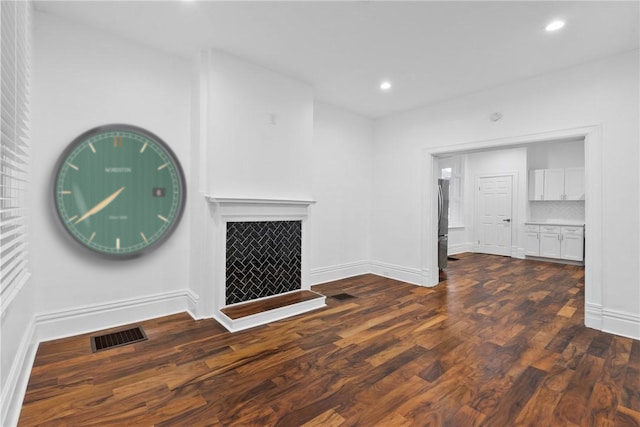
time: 7:39
